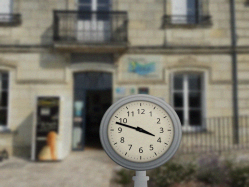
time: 3:48
